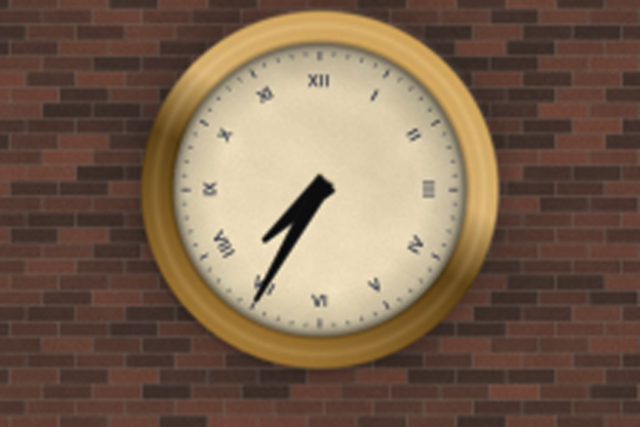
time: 7:35
